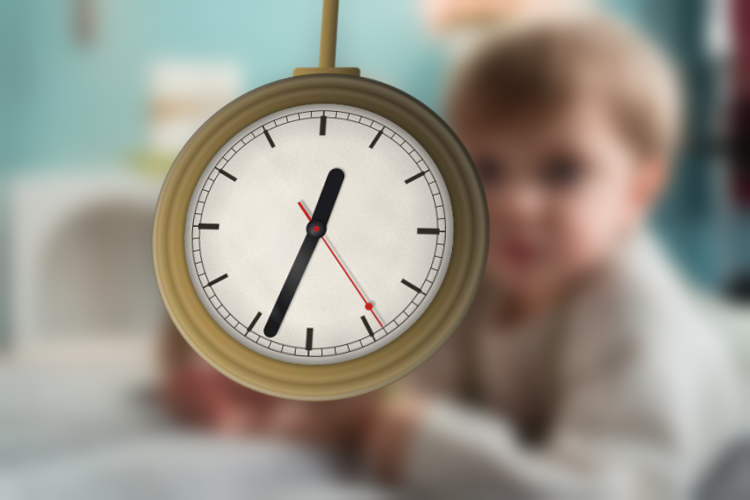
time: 12:33:24
